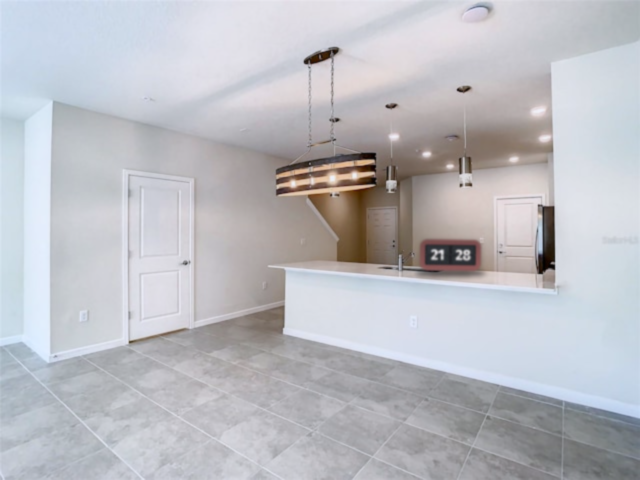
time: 21:28
